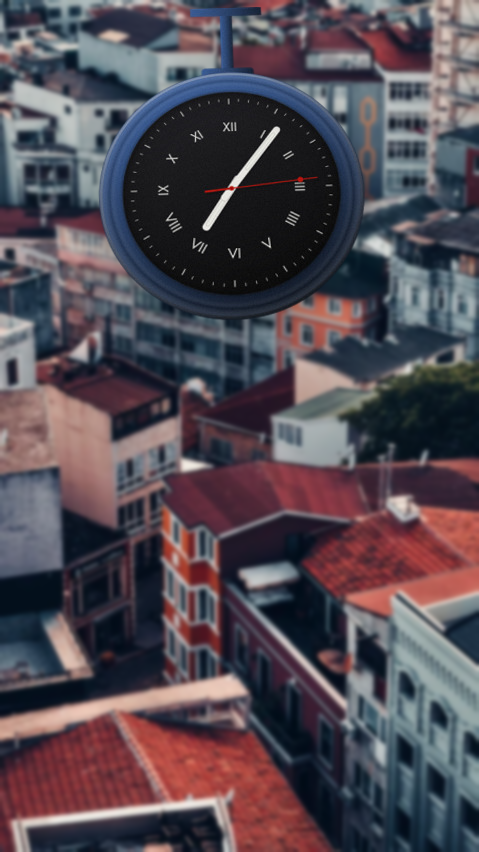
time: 7:06:14
